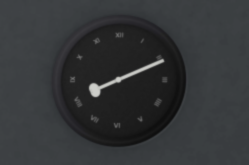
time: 8:11
